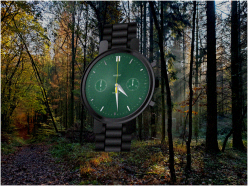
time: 4:29
